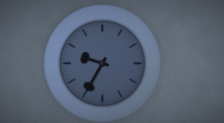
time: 9:35
